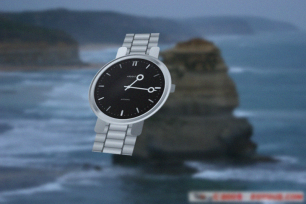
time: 1:16
